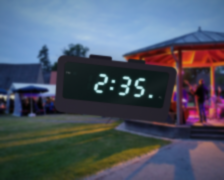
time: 2:35
